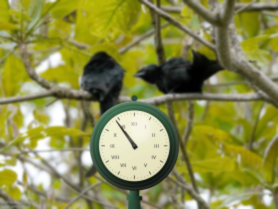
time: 10:54
